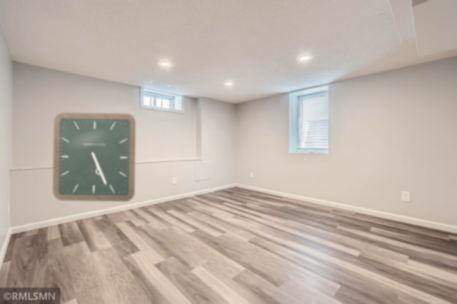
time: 5:26
